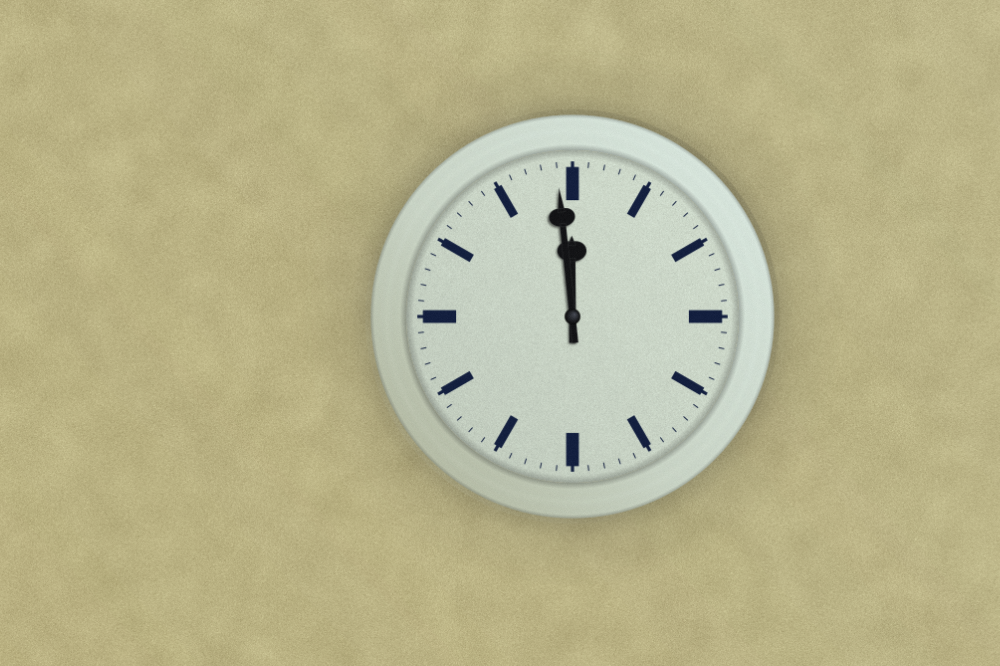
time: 11:59
